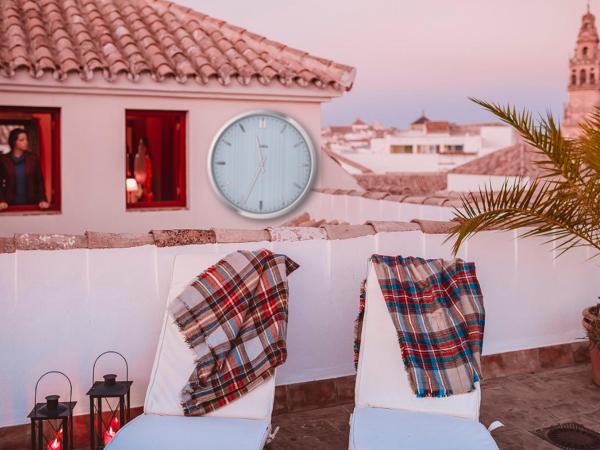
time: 11:34
